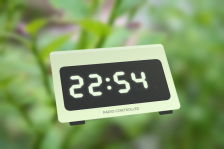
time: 22:54
